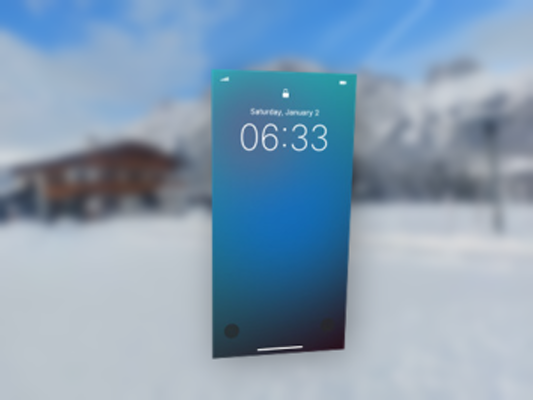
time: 6:33
